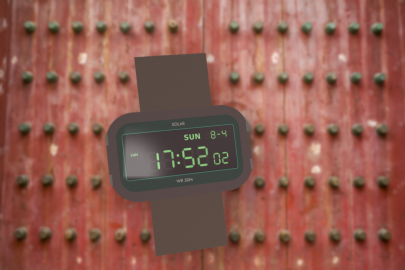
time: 17:52:02
